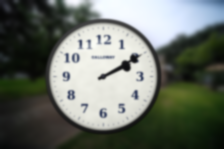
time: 2:10
